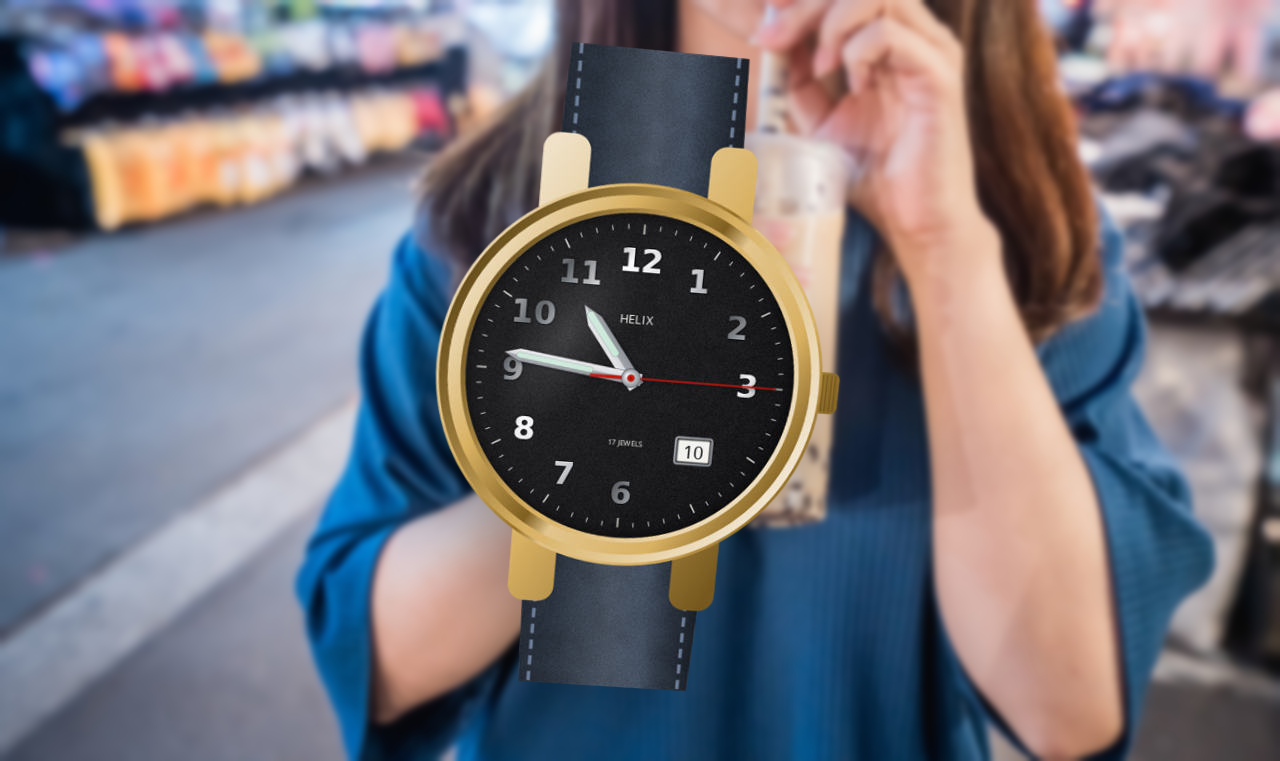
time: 10:46:15
